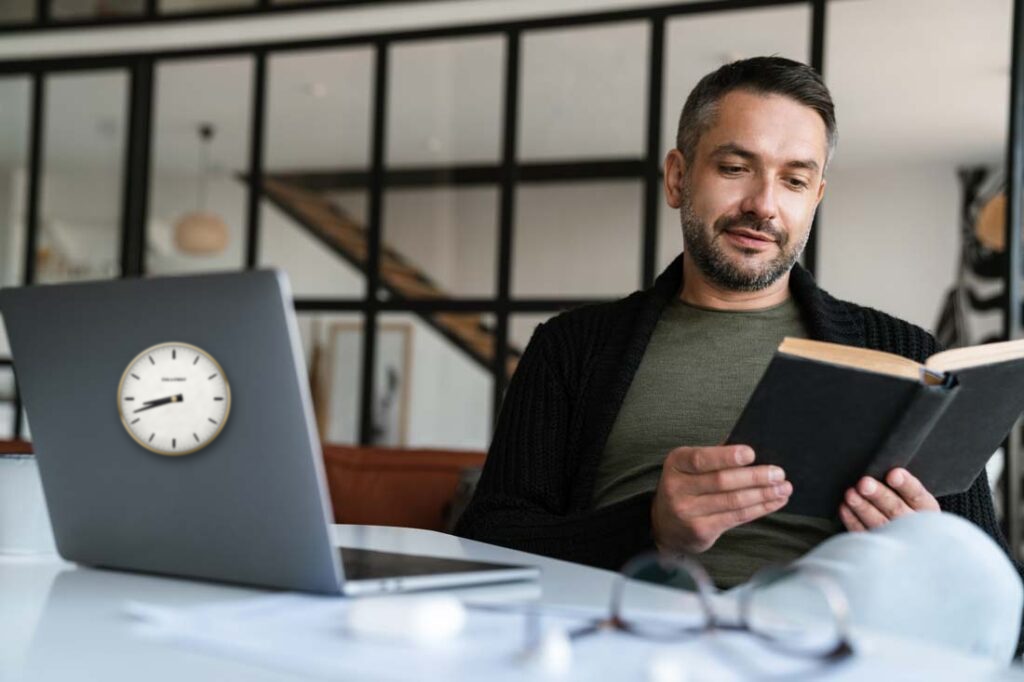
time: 8:42
